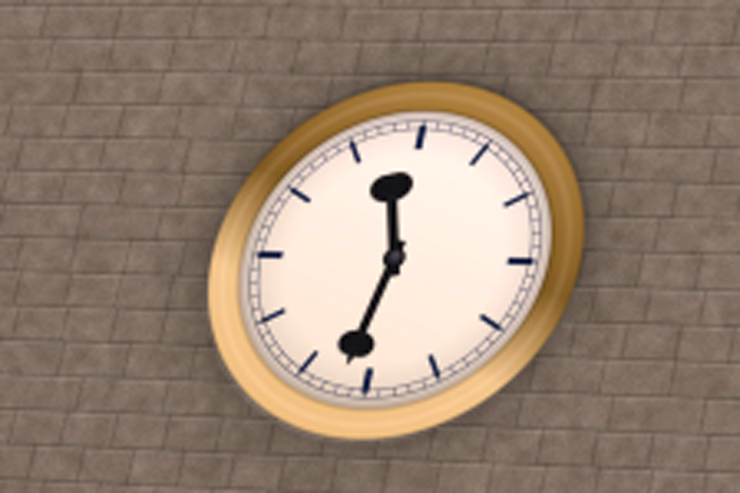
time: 11:32
